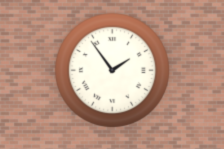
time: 1:54
